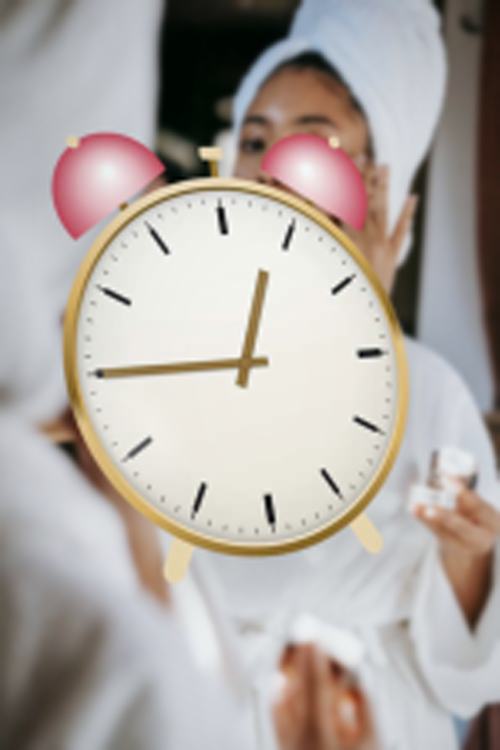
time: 12:45
